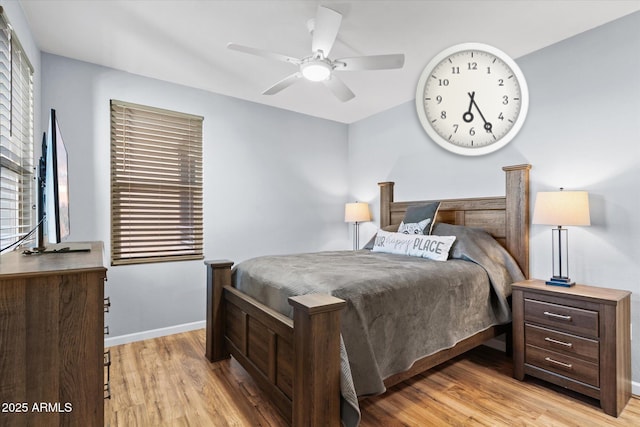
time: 6:25
